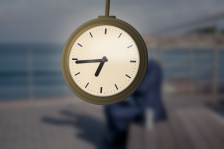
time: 6:44
